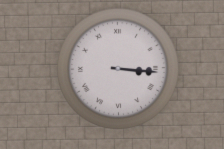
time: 3:16
